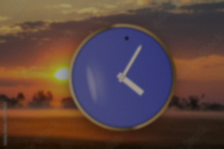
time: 4:04
